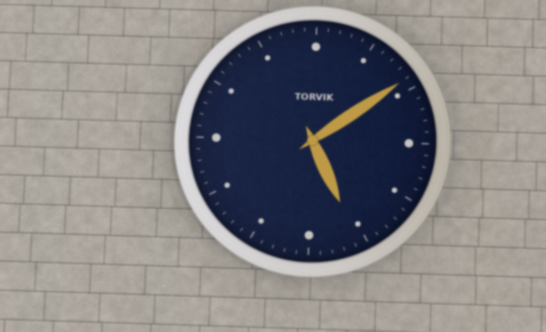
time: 5:09
